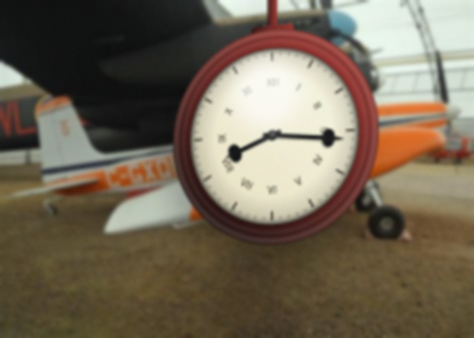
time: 8:16
